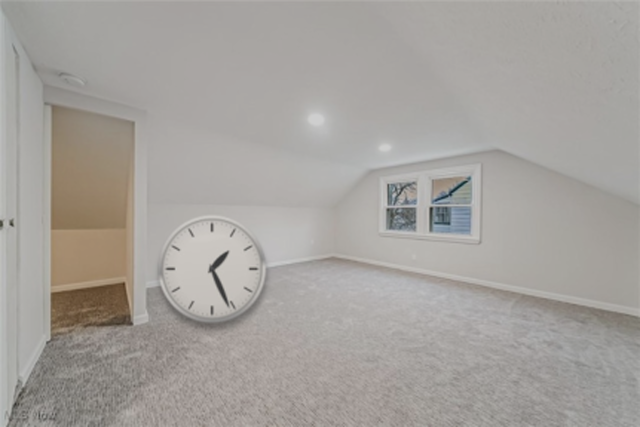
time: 1:26
